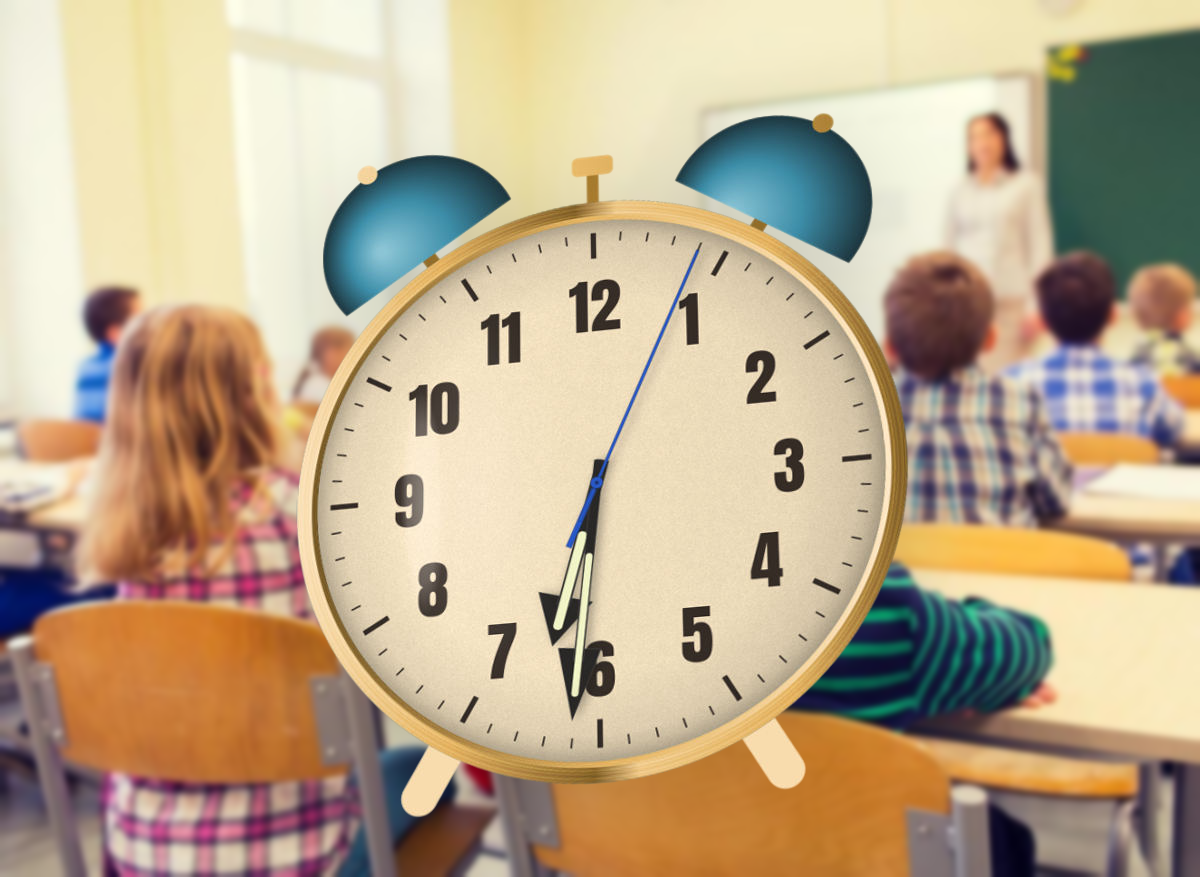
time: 6:31:04
